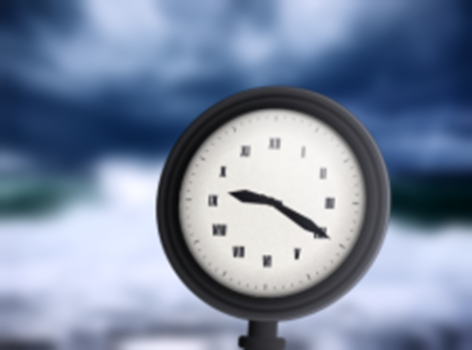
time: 9:20
